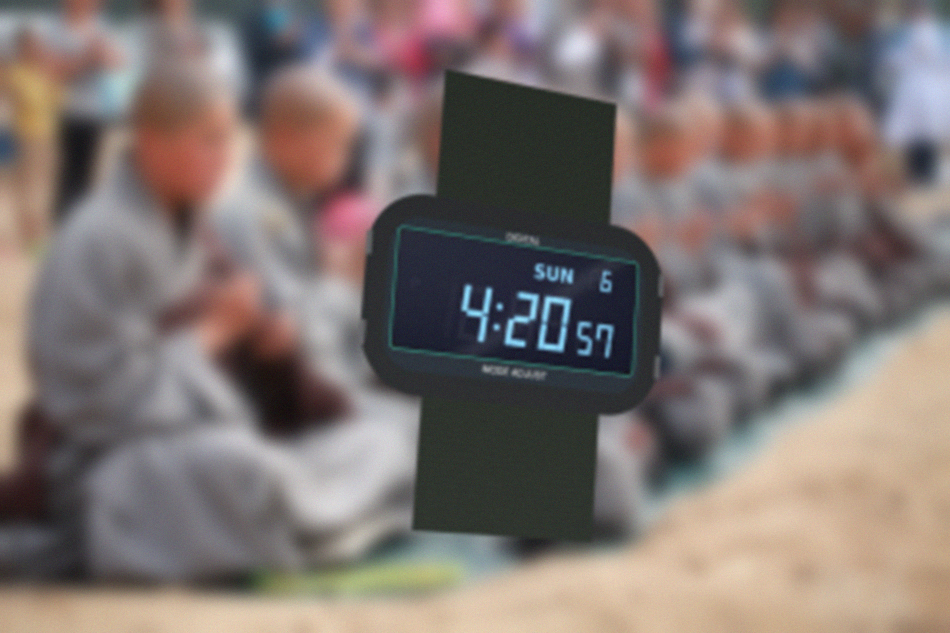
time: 4:20:57
